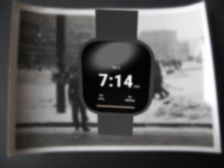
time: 7:14
